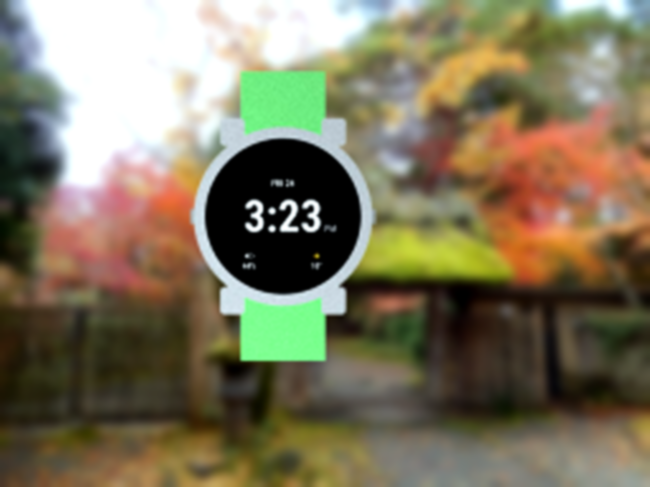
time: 3:23
